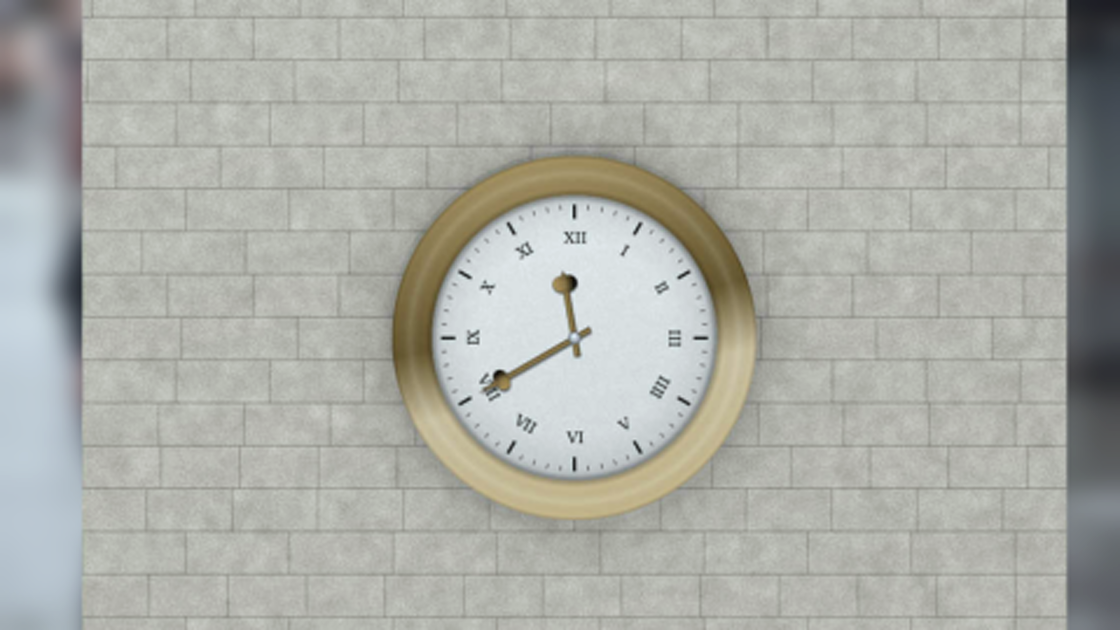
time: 11:40
